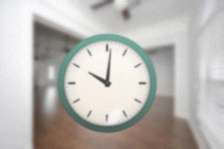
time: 10:01
